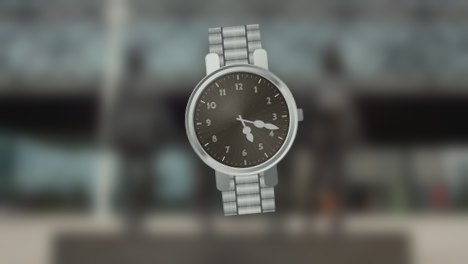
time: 5:18
